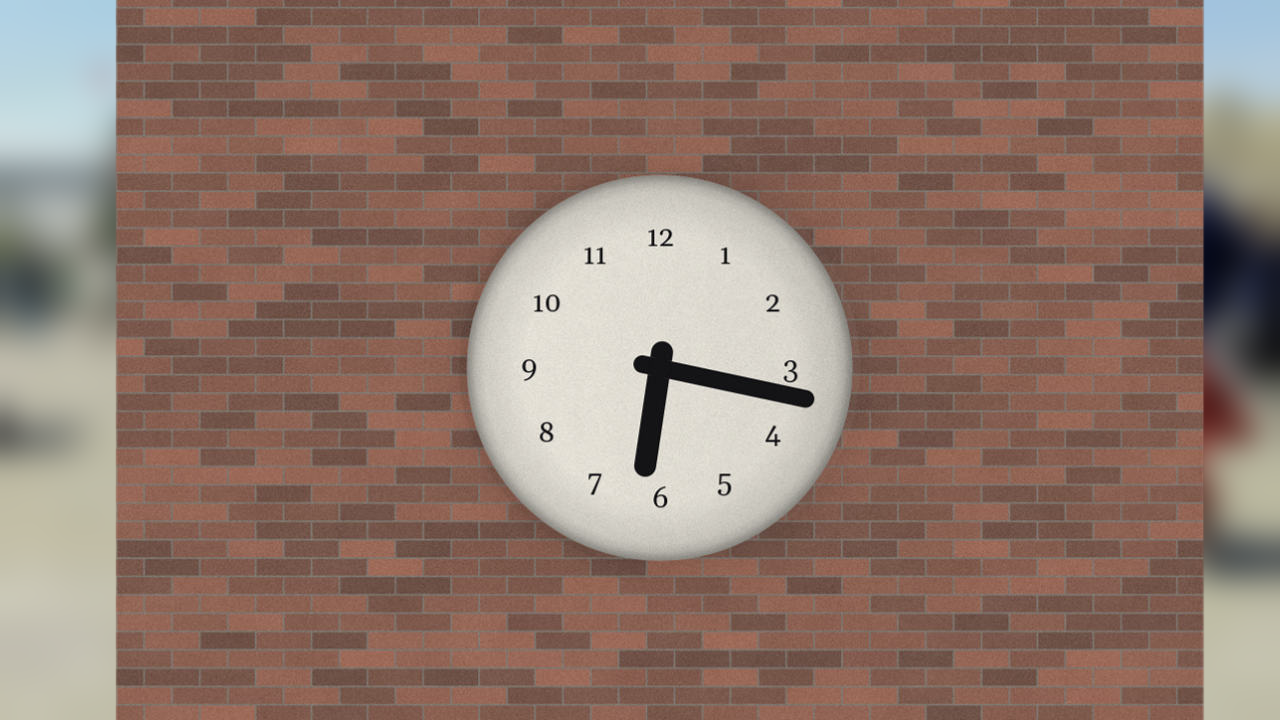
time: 6:17
